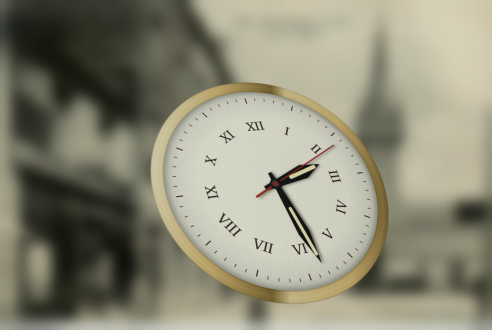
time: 2:28:11
